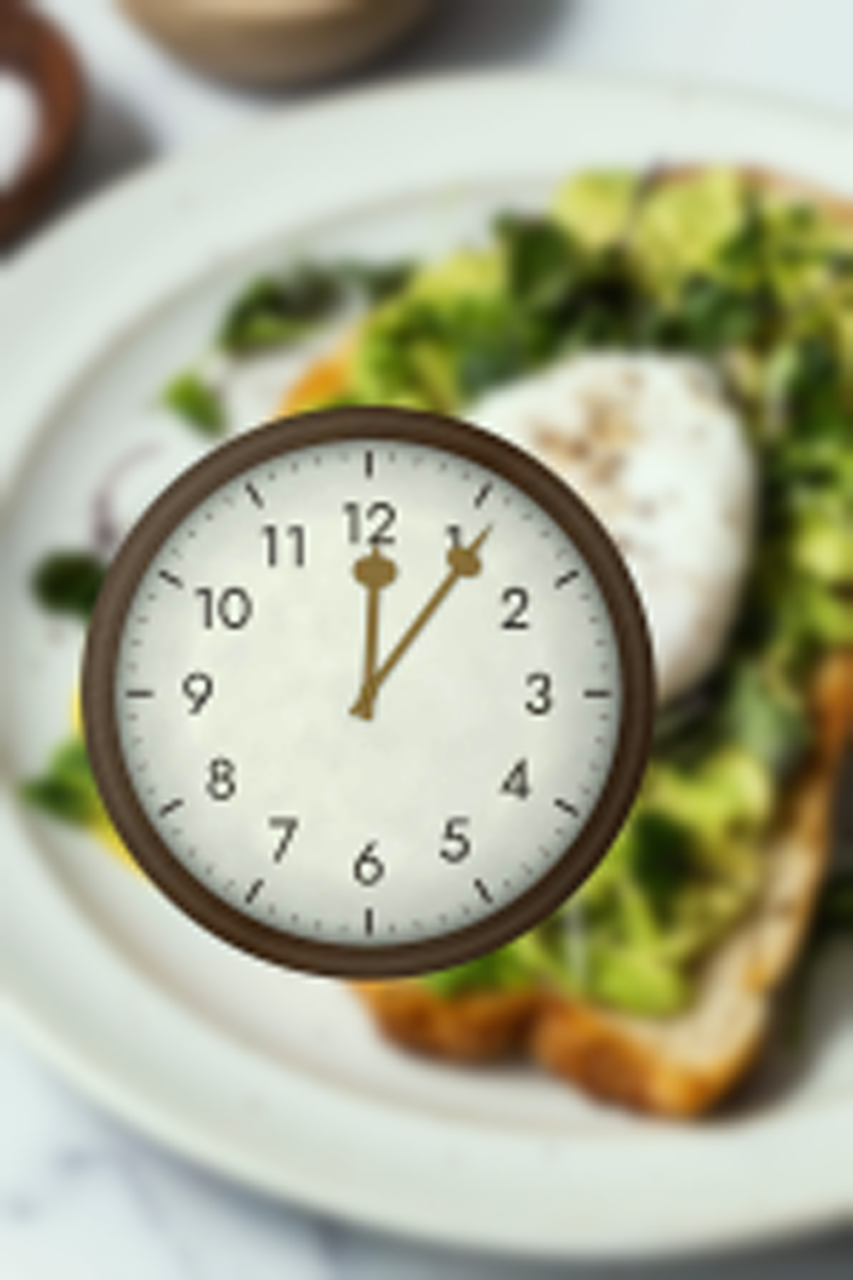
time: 12:06
